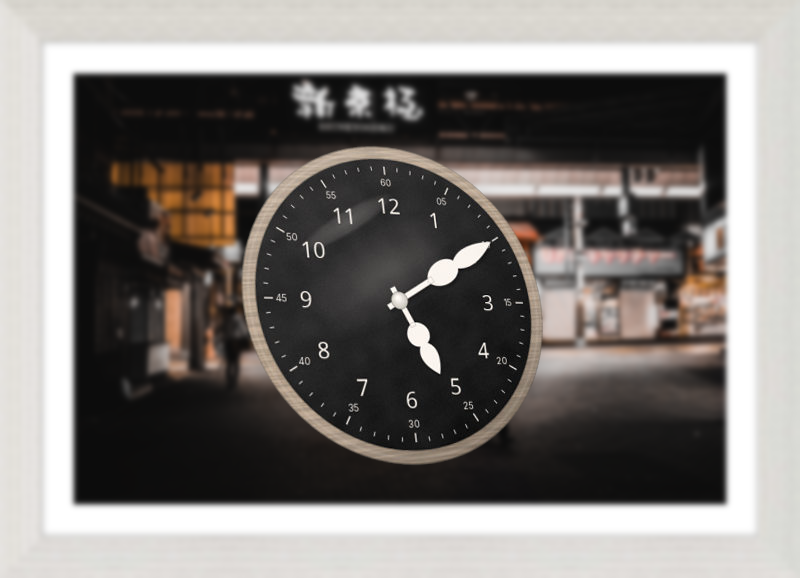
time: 5:10
